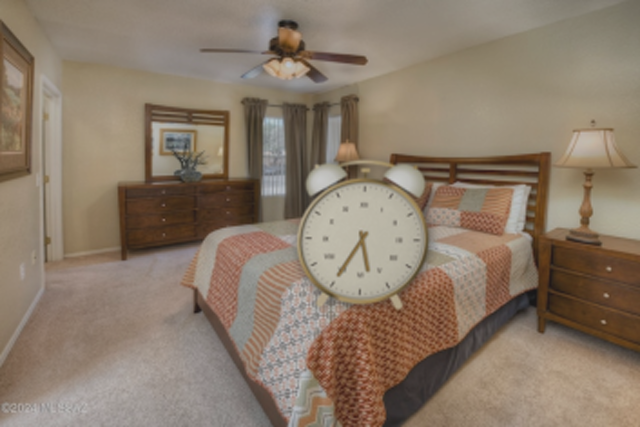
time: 5:35
